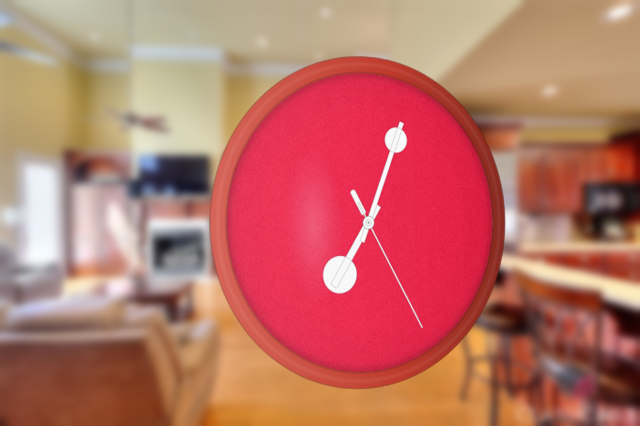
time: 7:03:25
